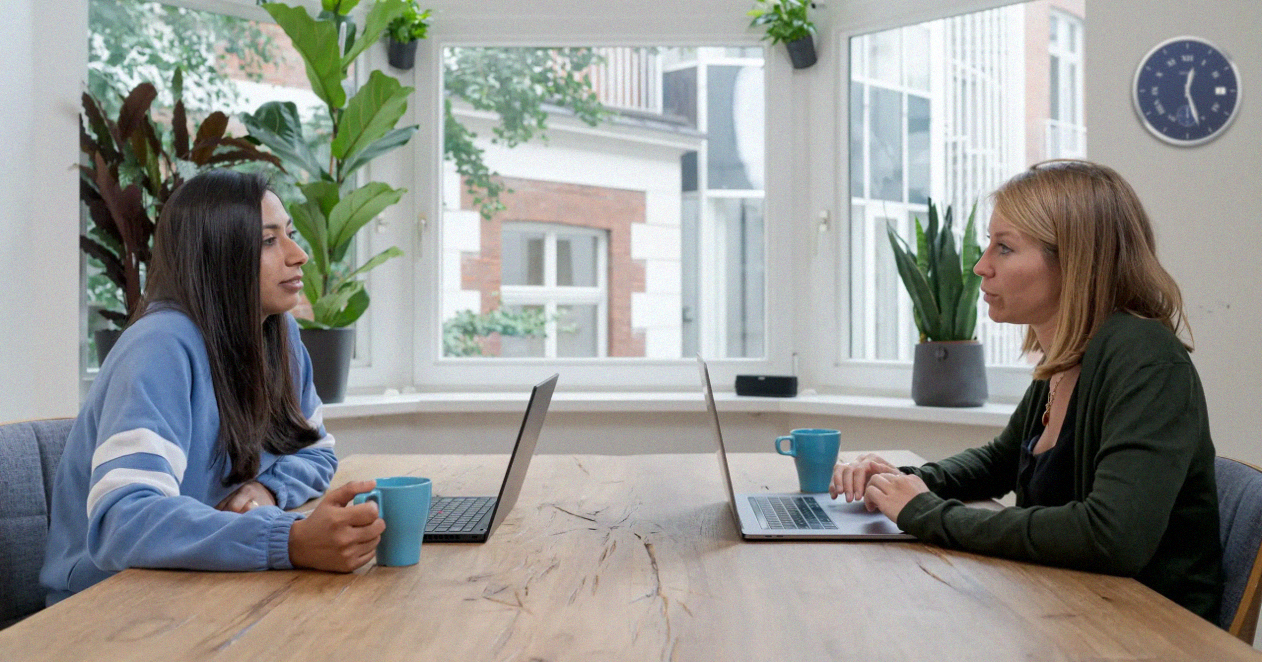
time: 12:27
